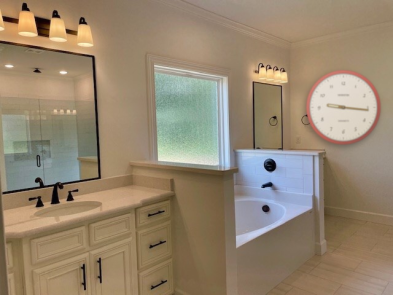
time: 9:16
